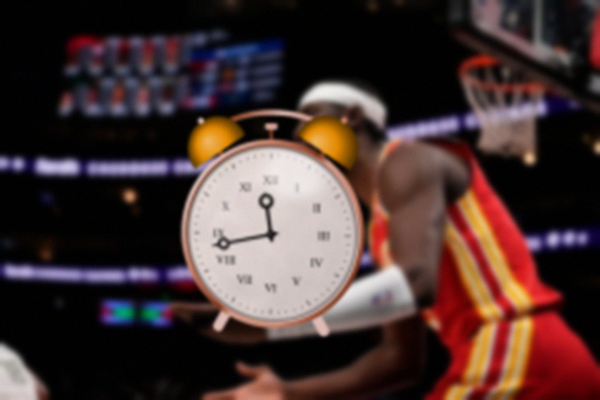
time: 11:43
